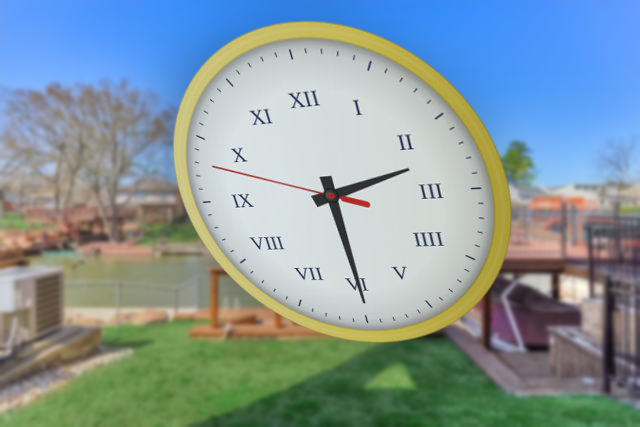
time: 2:29:48
